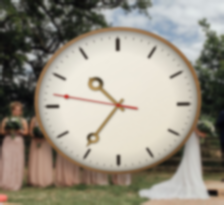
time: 10:35:47
